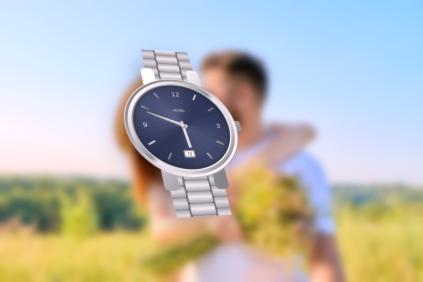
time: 5:49
